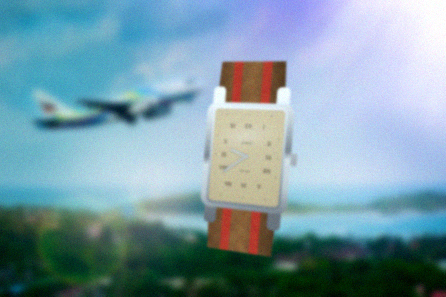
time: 9:39
